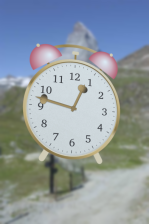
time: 12:47
